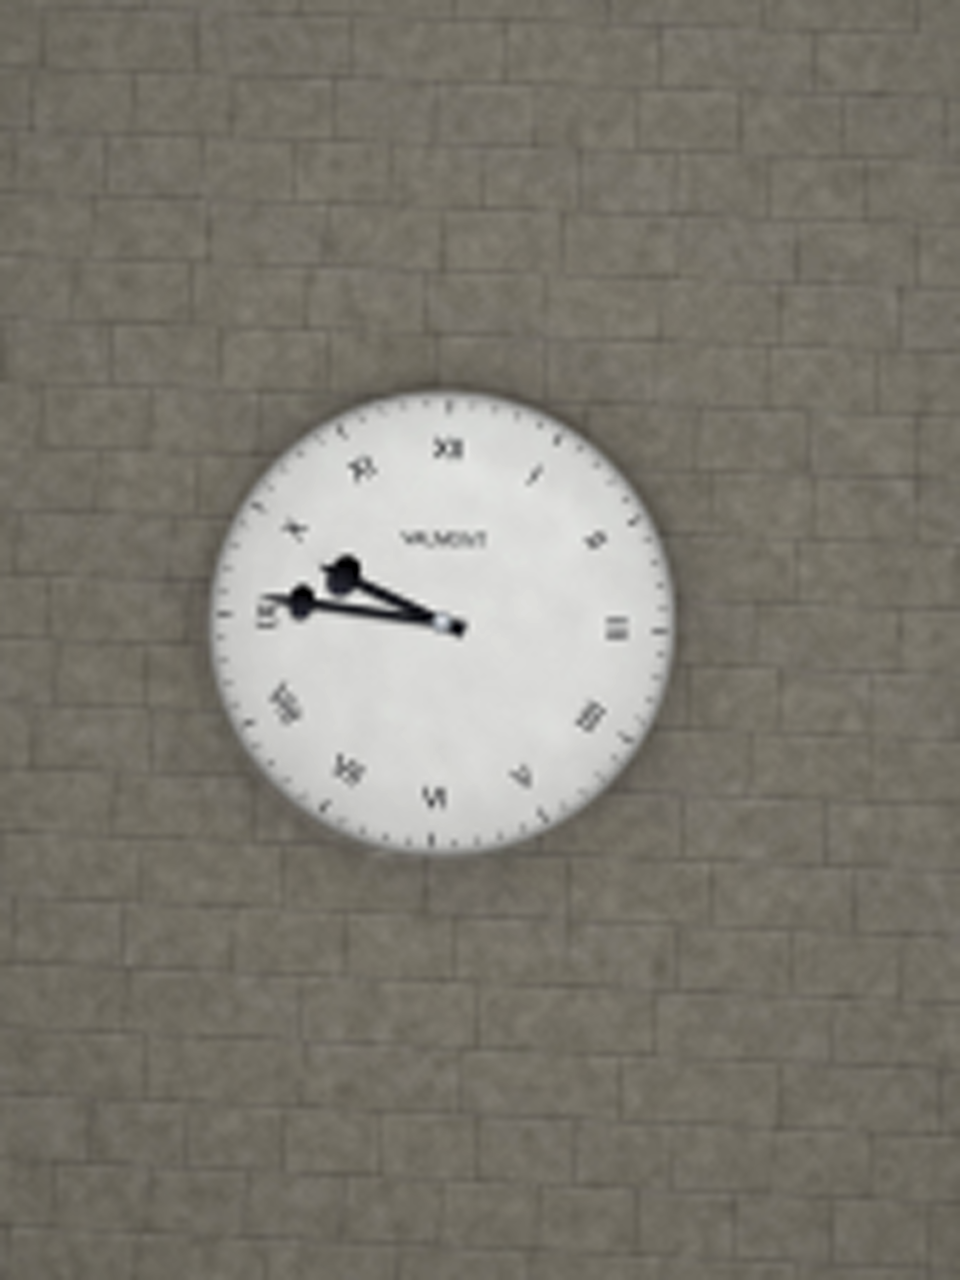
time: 9:46
